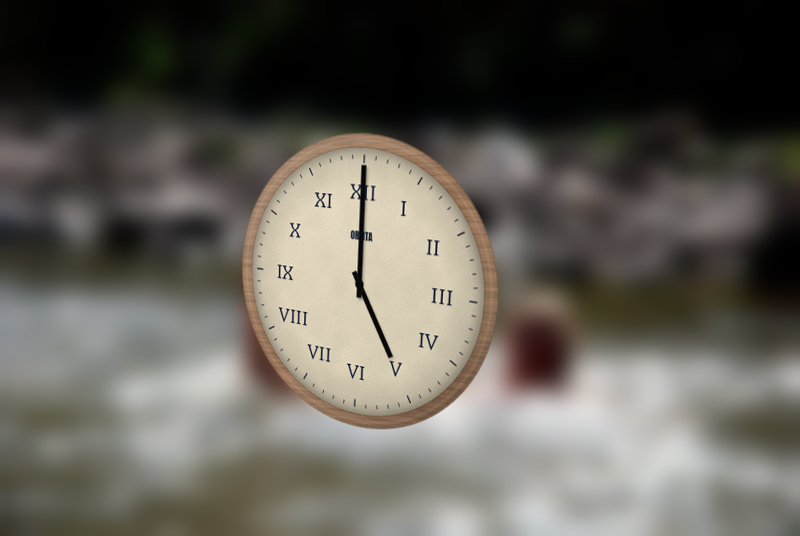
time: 5:00
